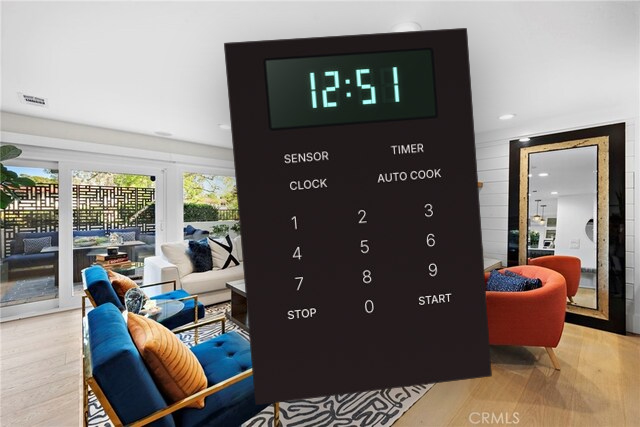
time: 12:51
